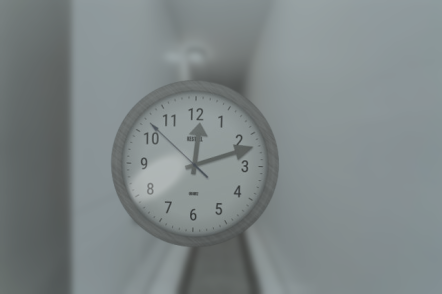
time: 12:11:52
